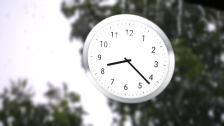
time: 8:22
